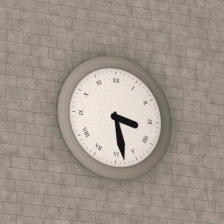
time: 3:28
